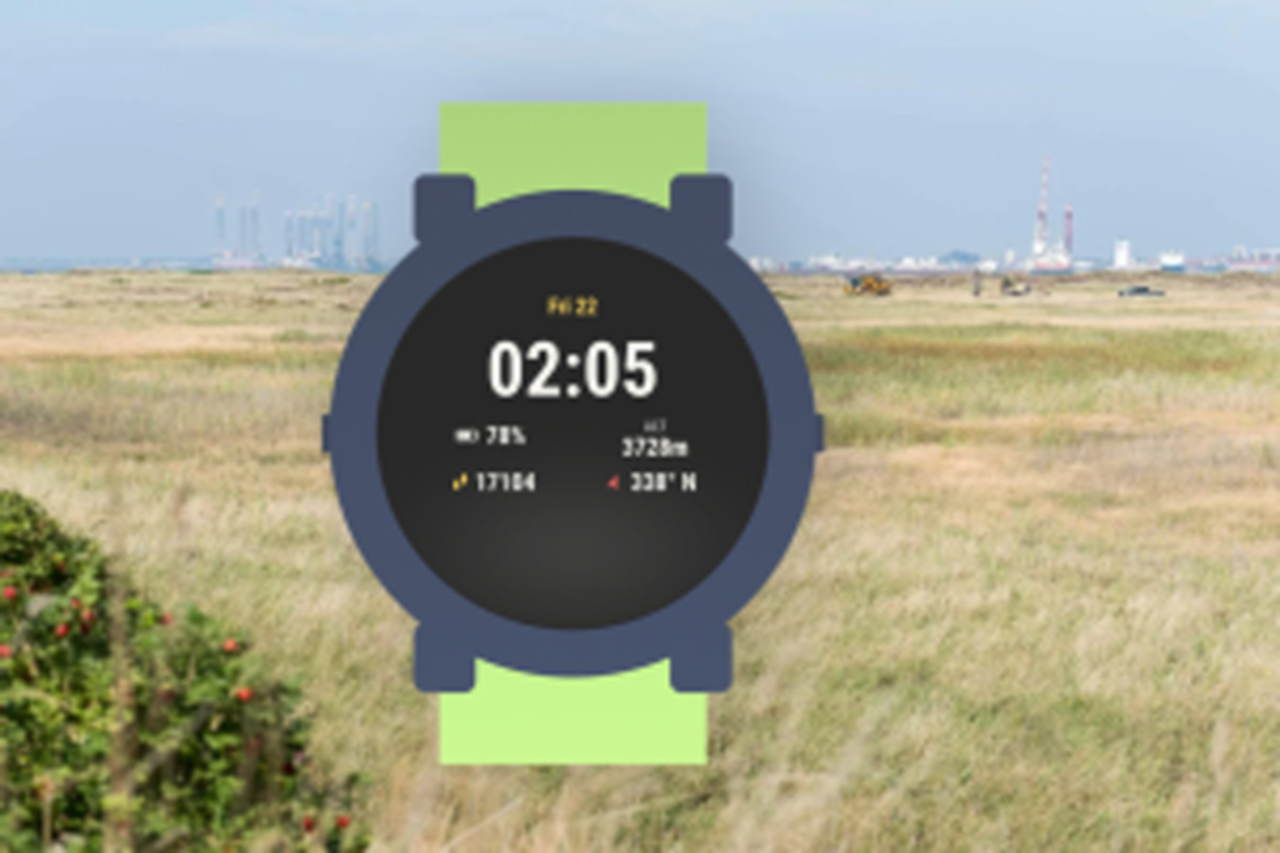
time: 2:05
